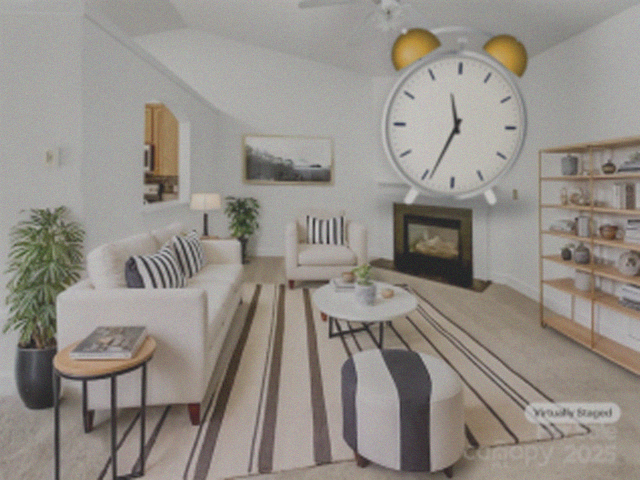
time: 11:34
